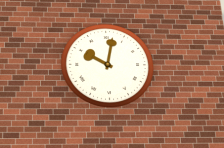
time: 10:02
